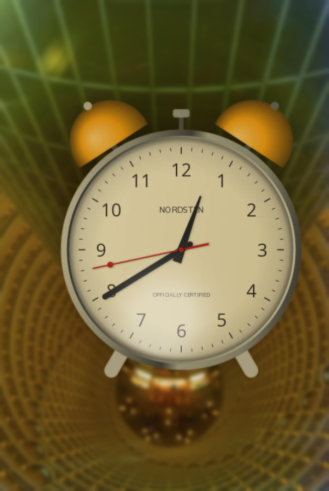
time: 12:39:43
